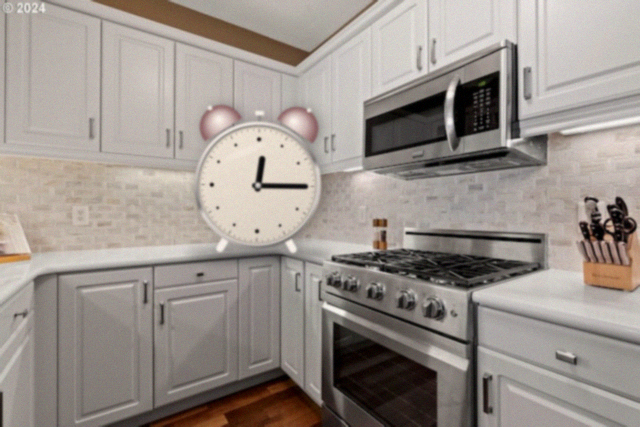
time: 12:15
